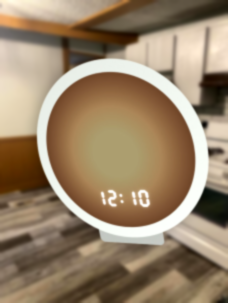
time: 12:10
